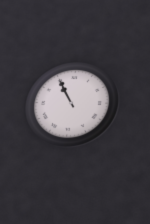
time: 10:55
